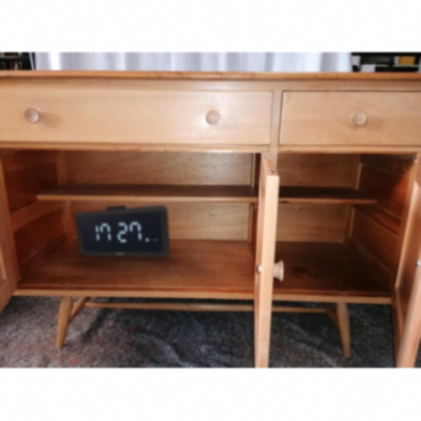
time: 17:27
